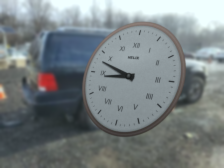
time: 8:48
